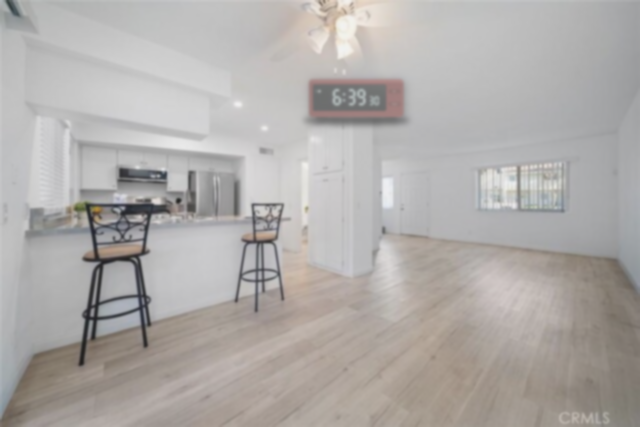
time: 6:39
